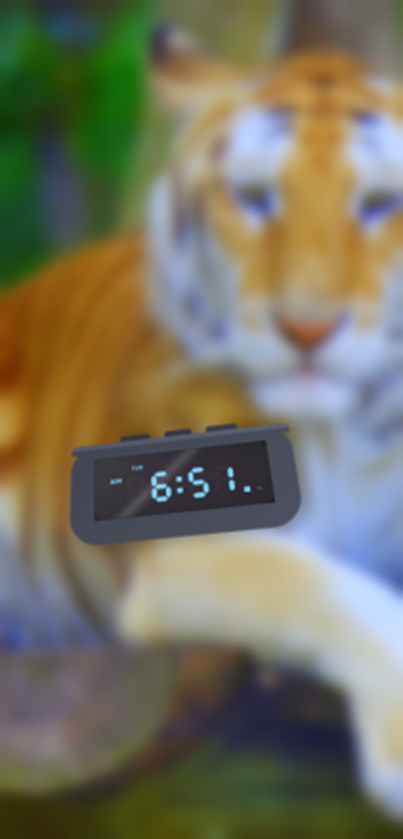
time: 6:51
